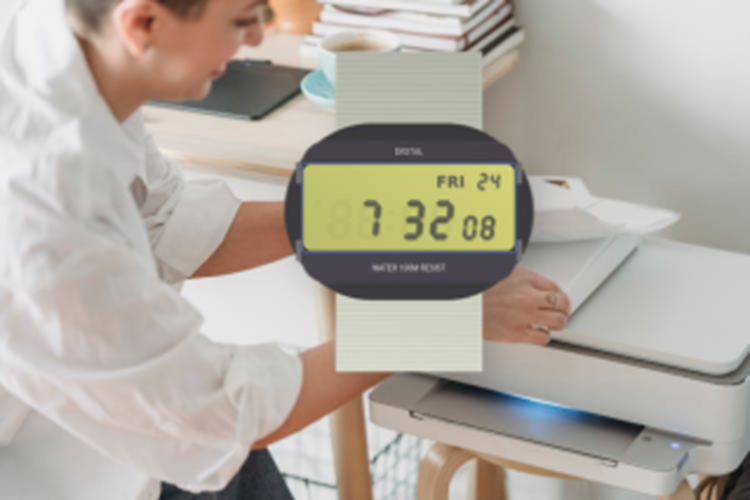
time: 7:32:08
